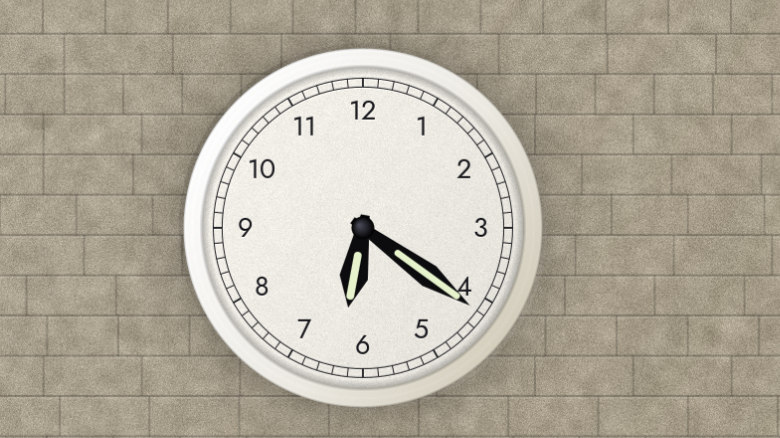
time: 6:21
